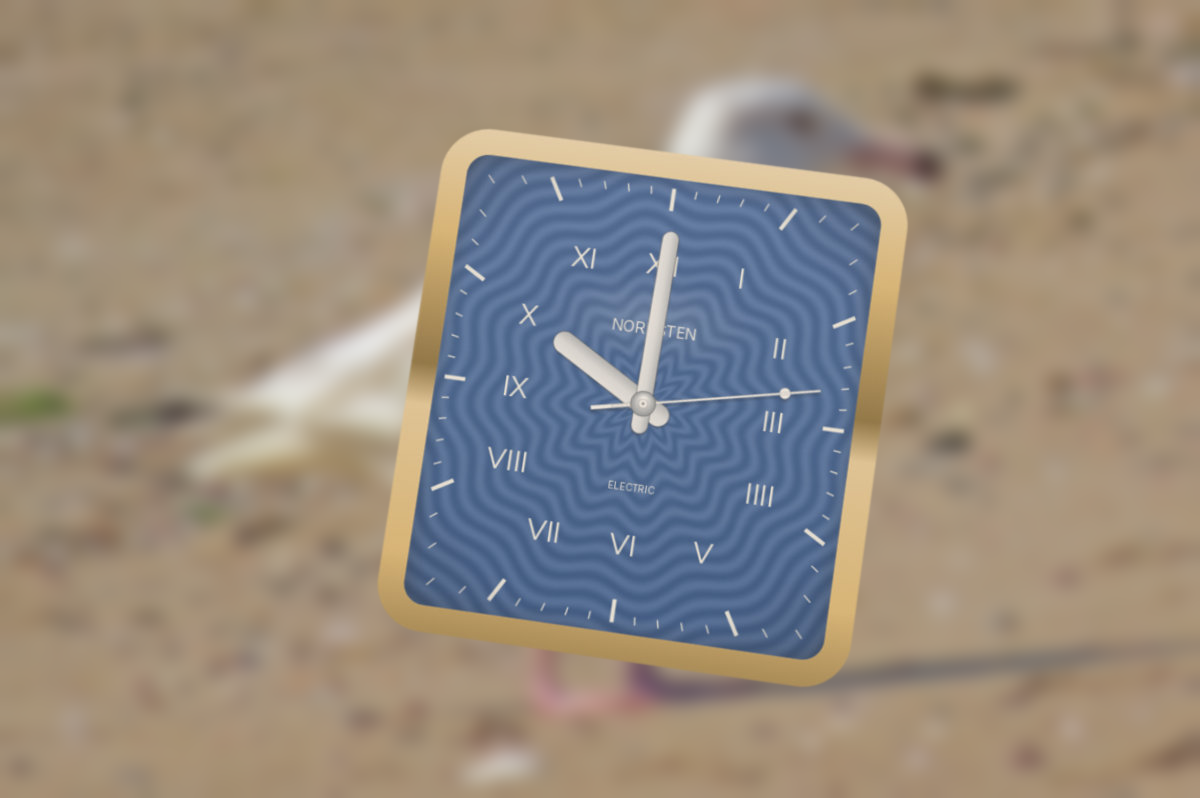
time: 10:00:13
